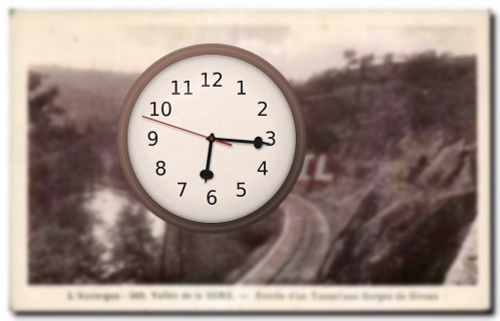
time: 6:15:48
